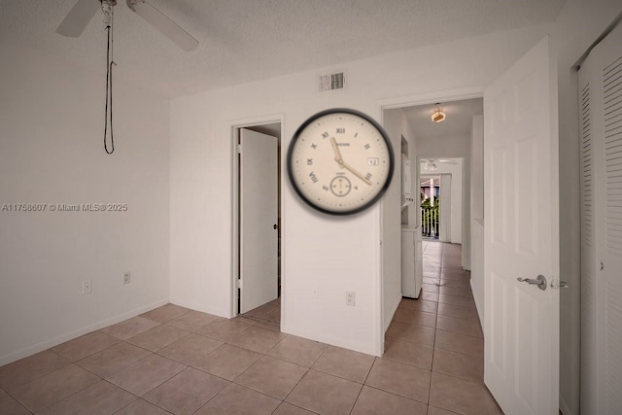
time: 11:21
